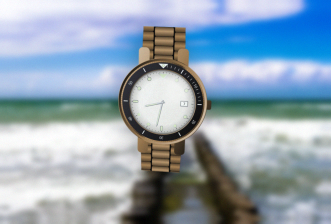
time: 8:32
